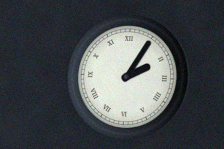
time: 2:05
